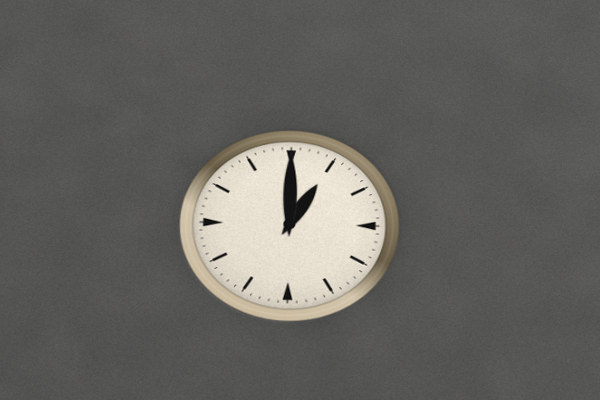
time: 1:00
